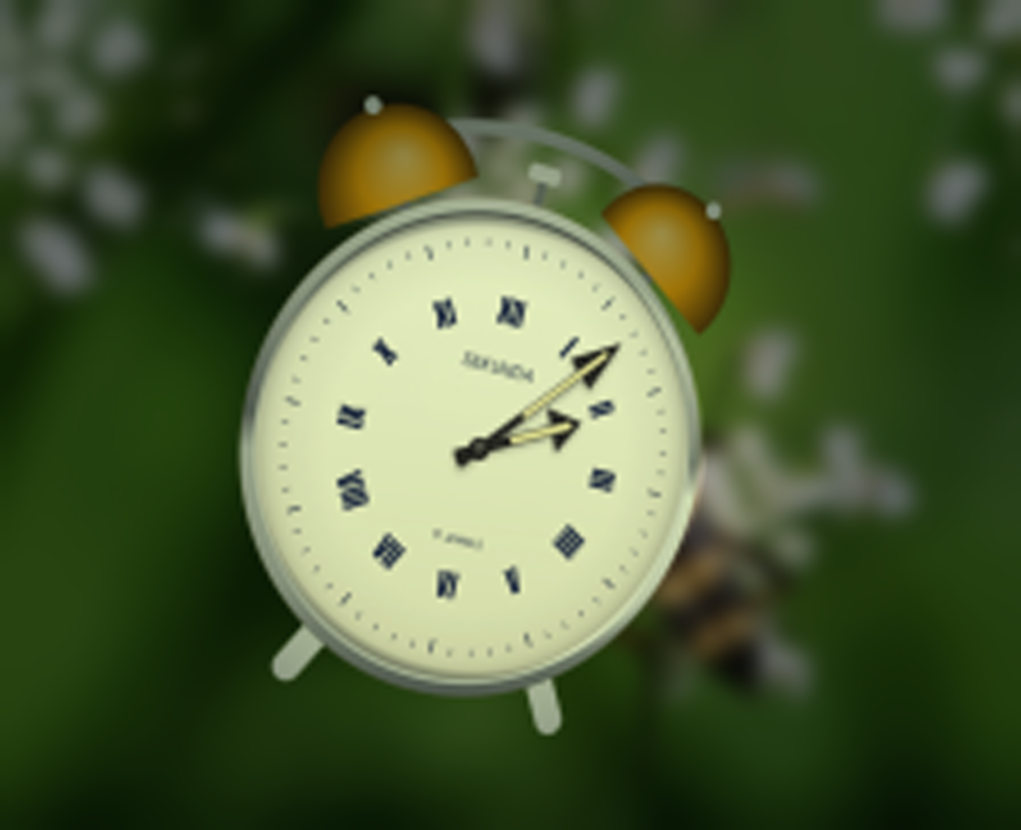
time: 2:07
